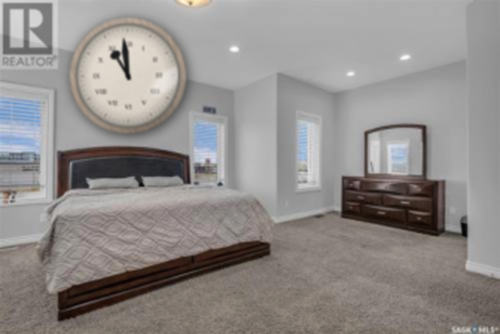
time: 10:59
